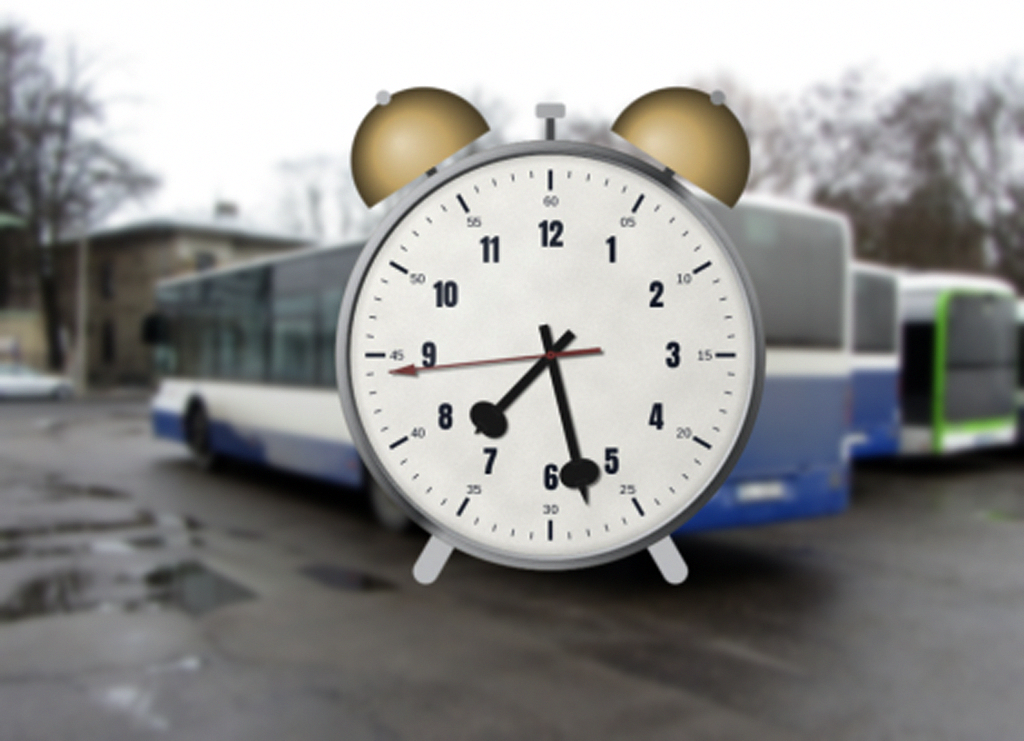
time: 7:27:44
